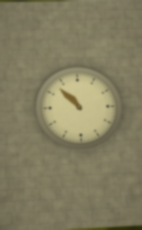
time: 10:53
